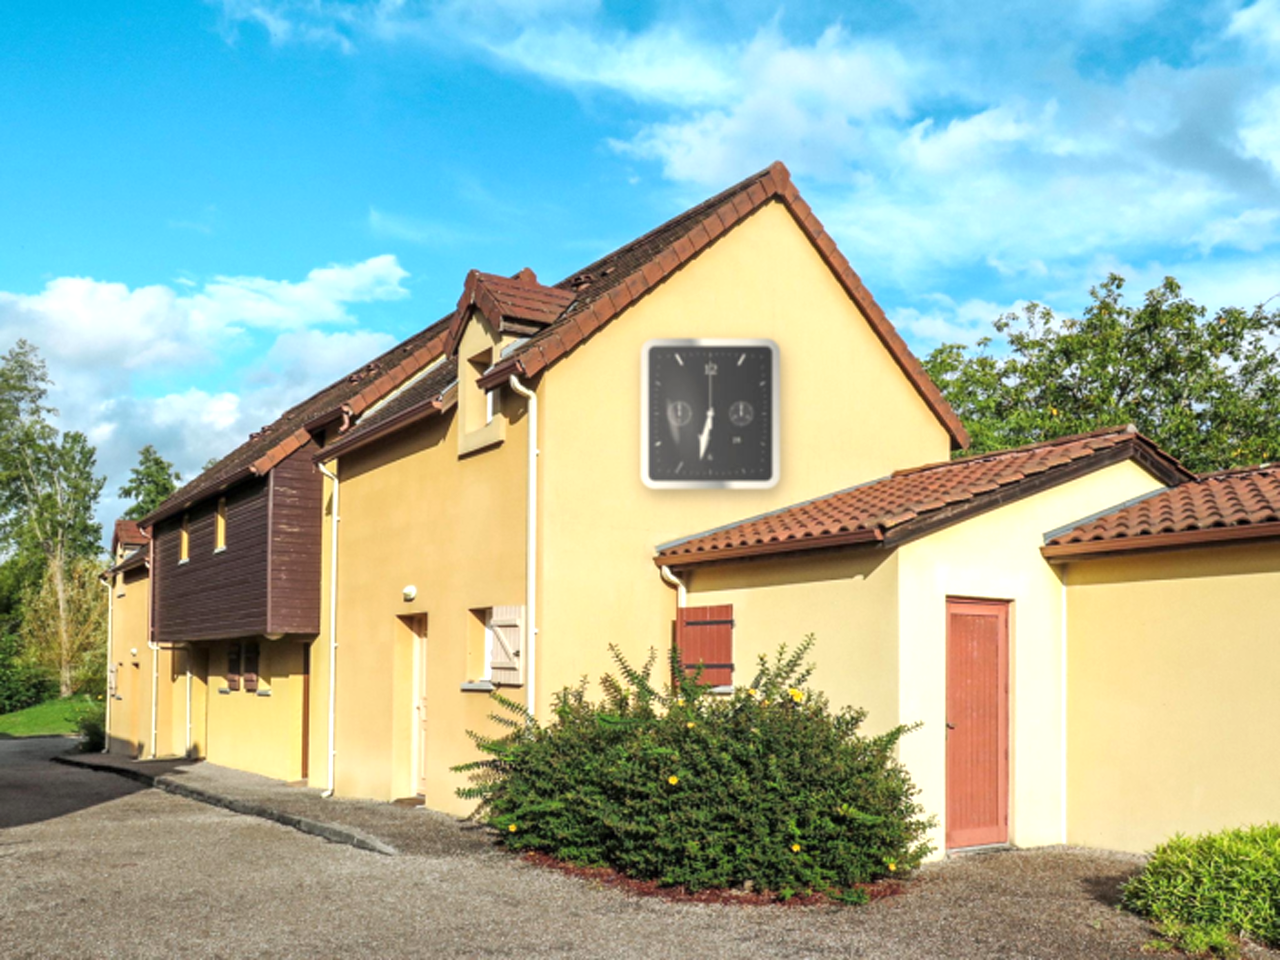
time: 6:32
